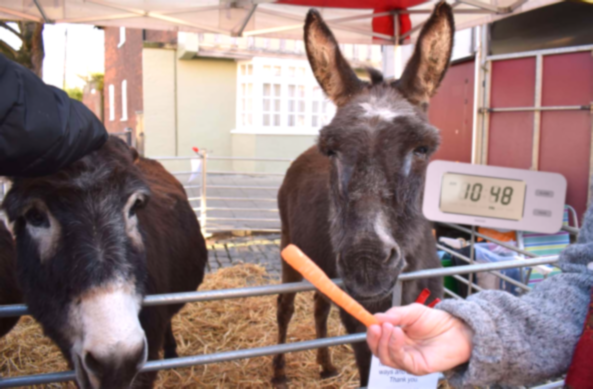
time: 10:48
